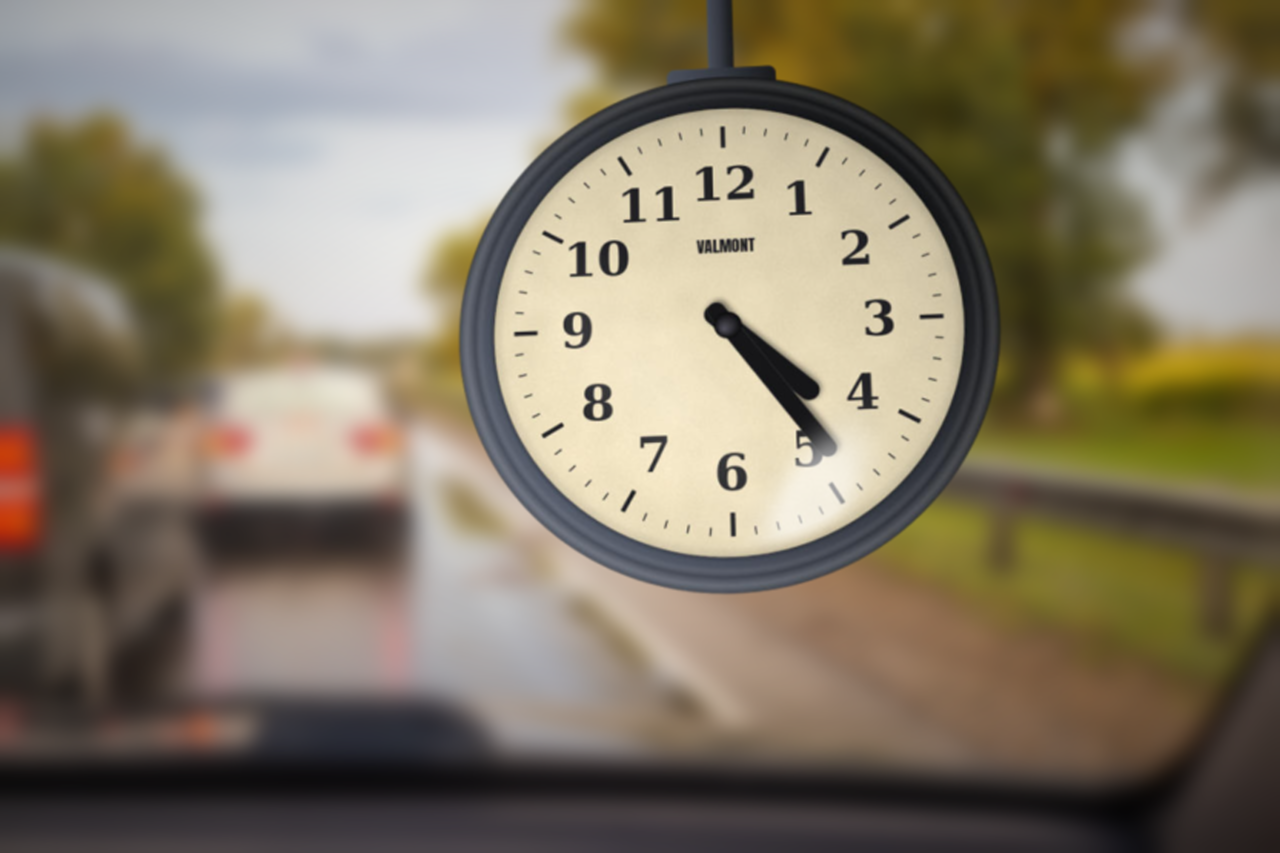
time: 4:24
